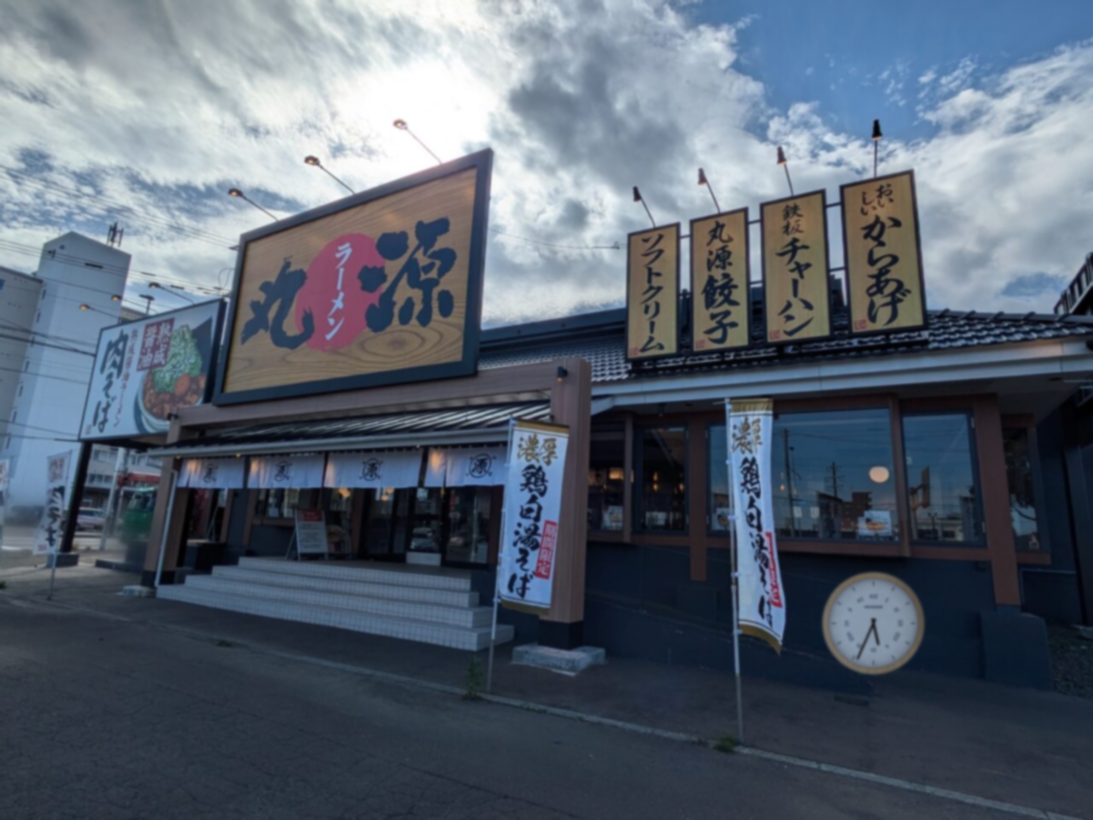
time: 5:34
